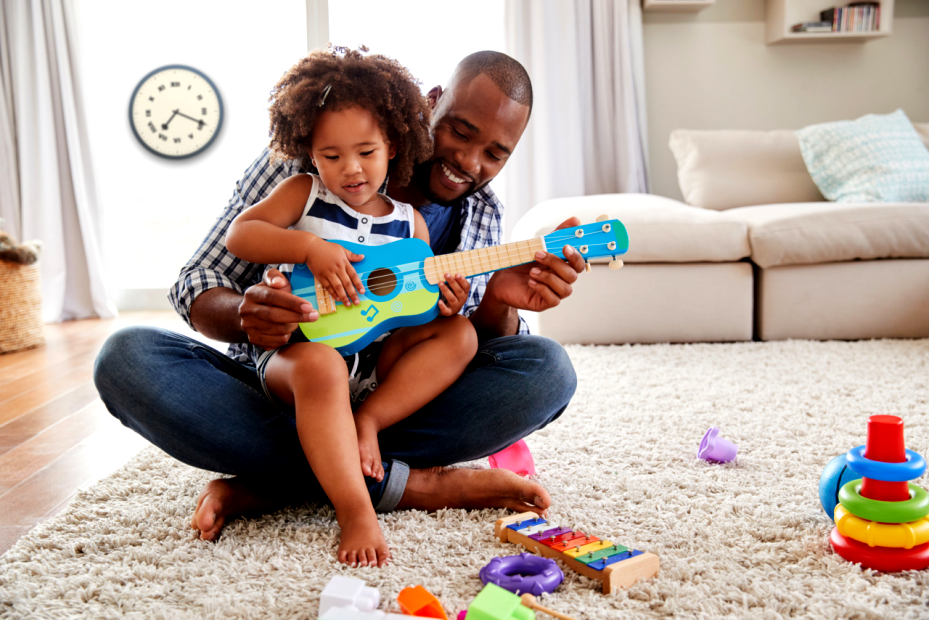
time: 7:19
